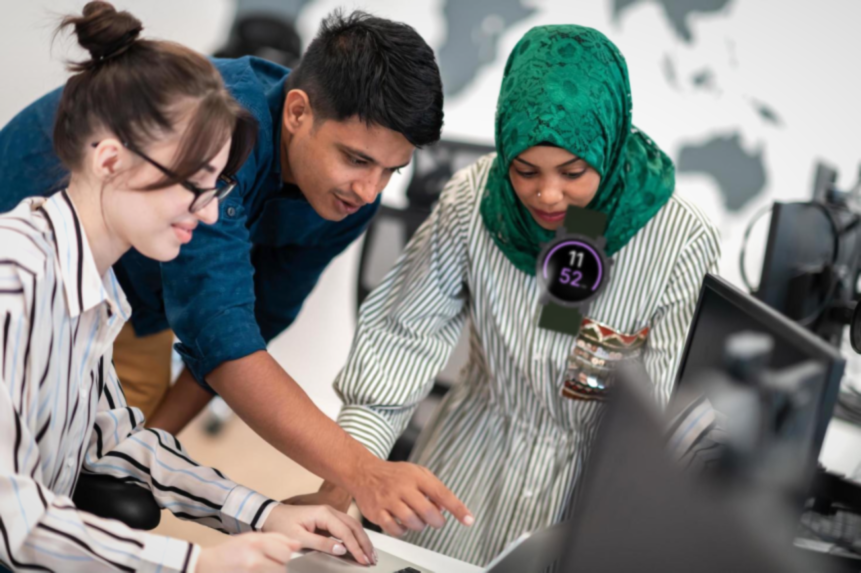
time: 11:52
